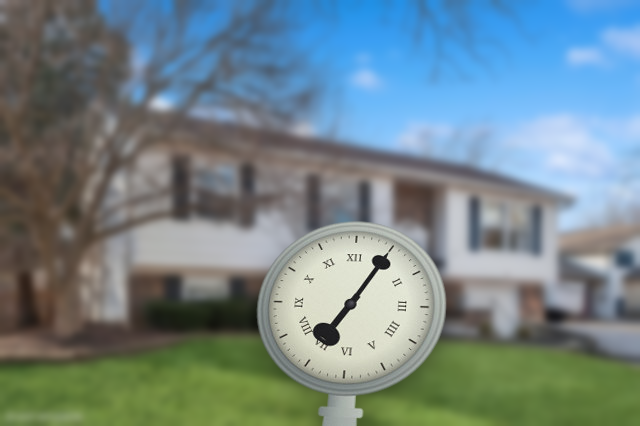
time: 7:05
